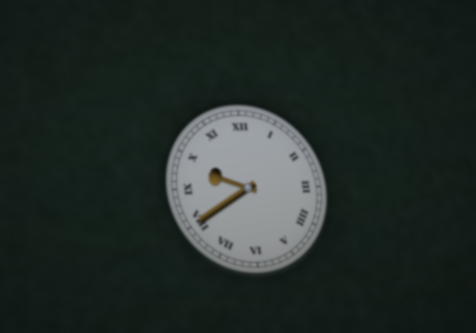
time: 9:40
